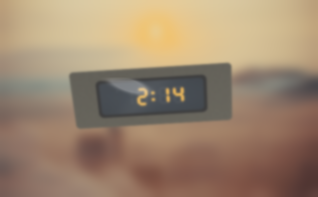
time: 2:14
